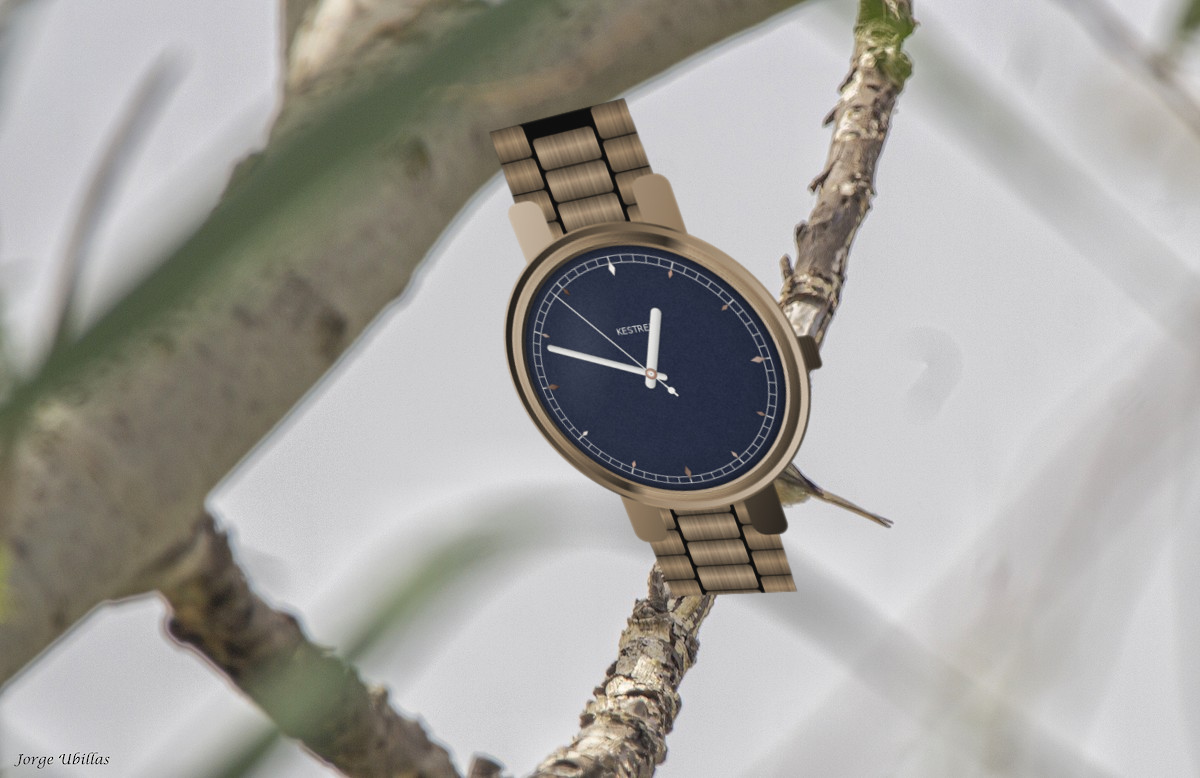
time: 12:48:54
